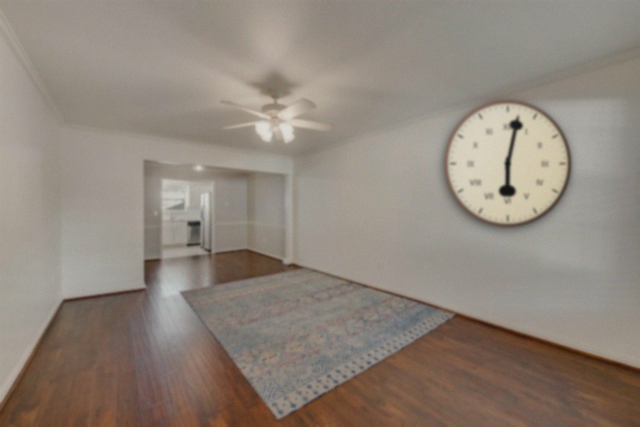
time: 6:02
